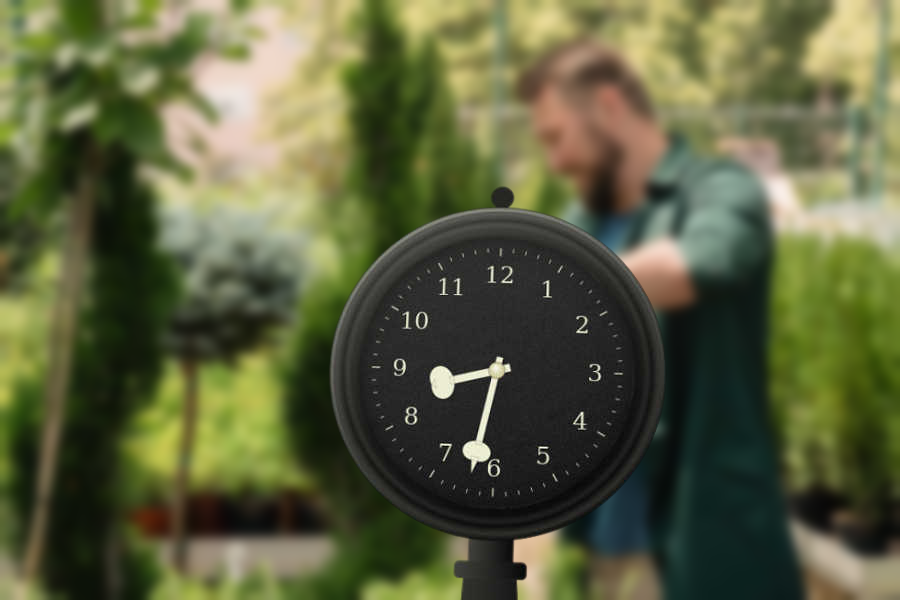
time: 8:32
